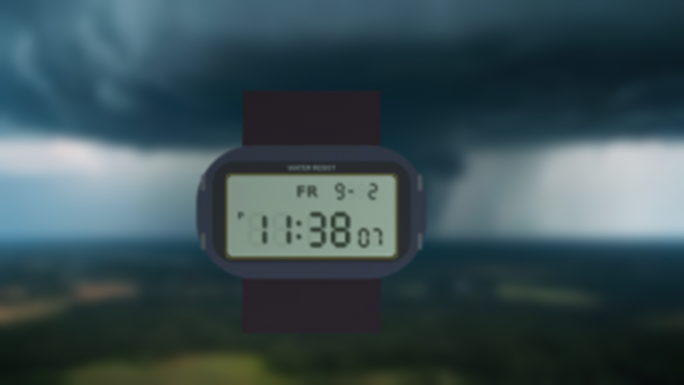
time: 11:38:07
